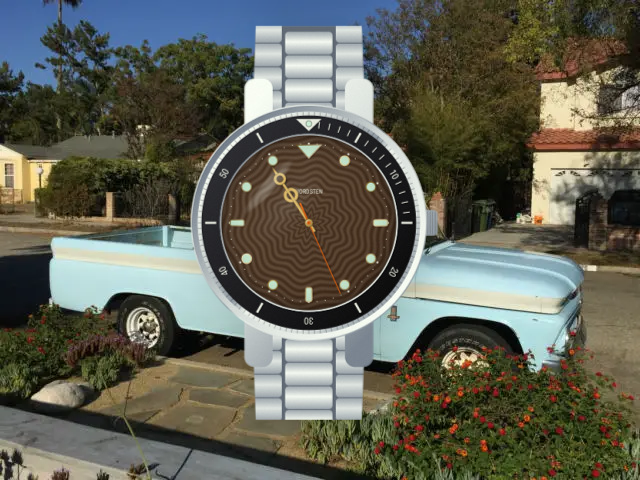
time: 10:54:26
